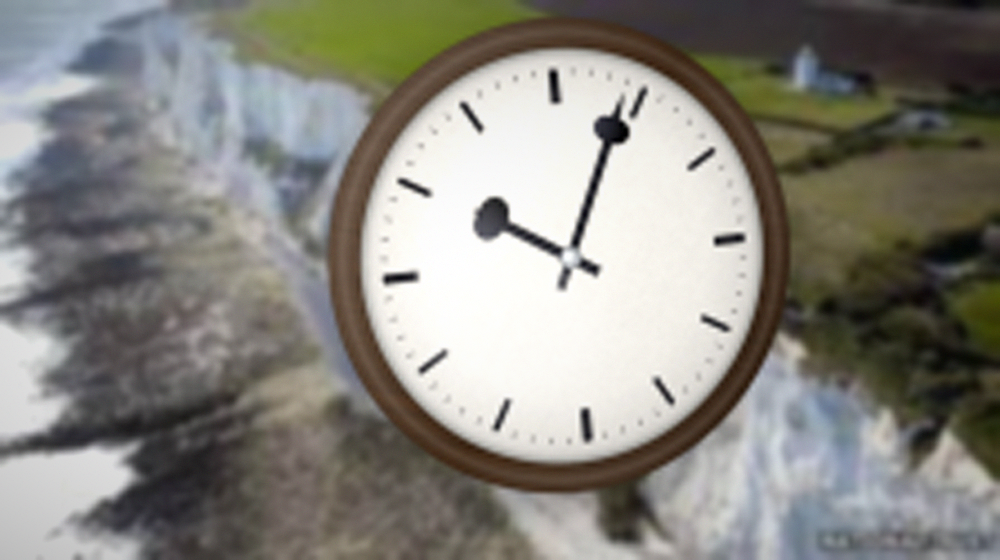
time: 10:04
